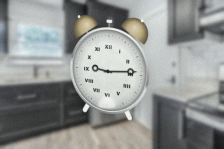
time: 9:14
